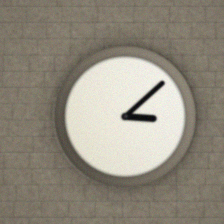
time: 3:08
